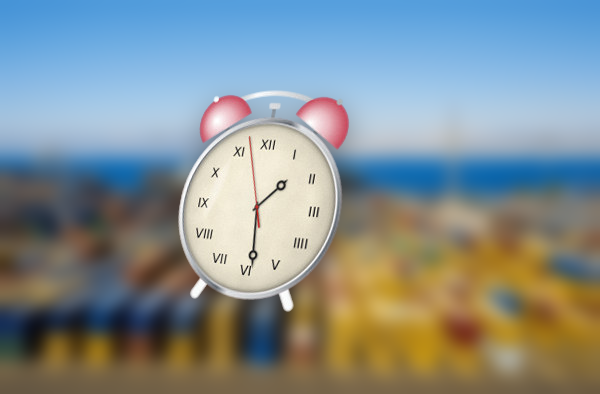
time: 1:28:57
